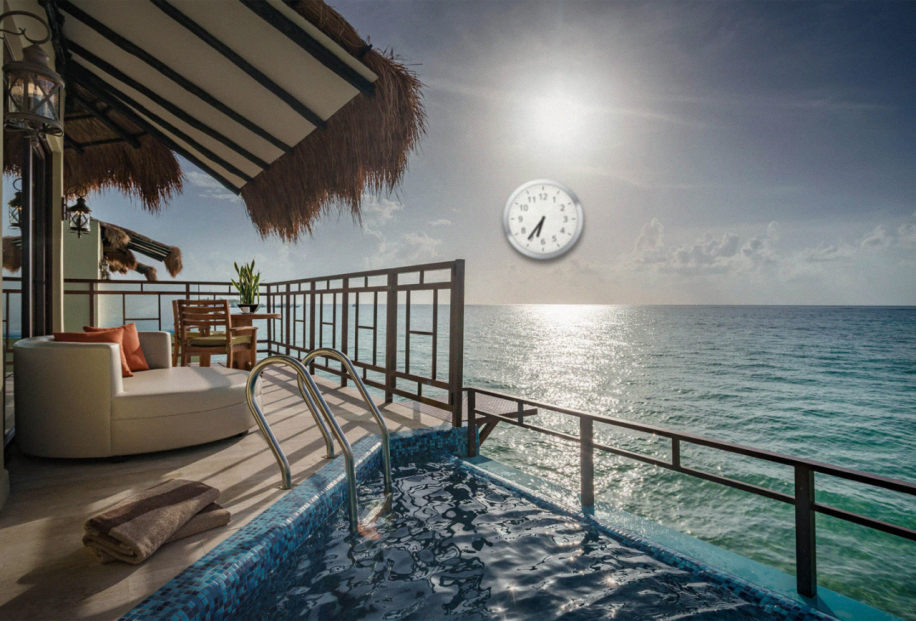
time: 6:36
